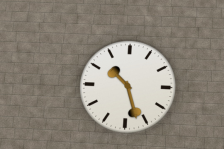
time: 10:27
